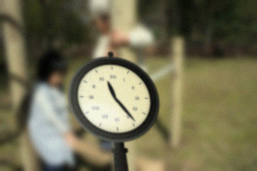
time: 11:24
